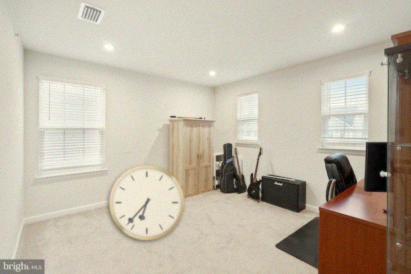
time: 6:37
